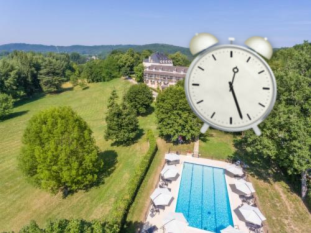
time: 12:27
